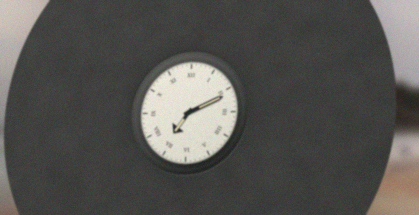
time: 7:11
